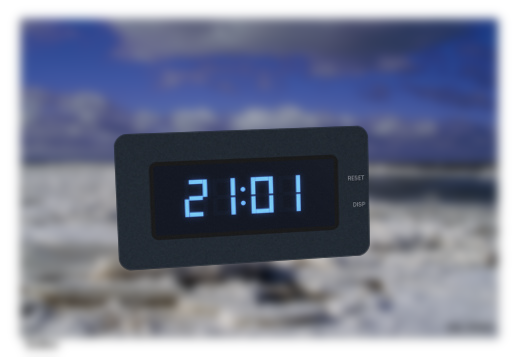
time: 21:01
